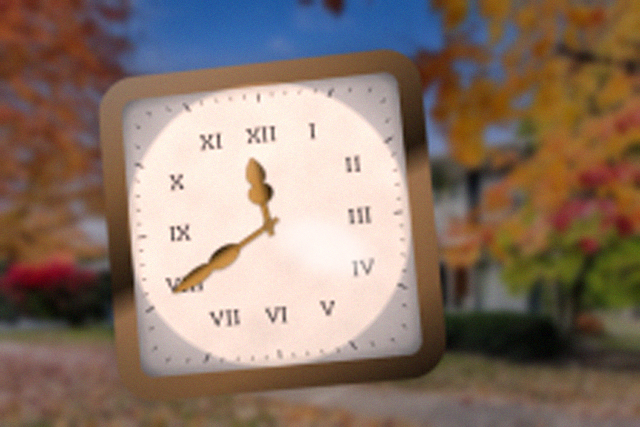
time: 11:40
